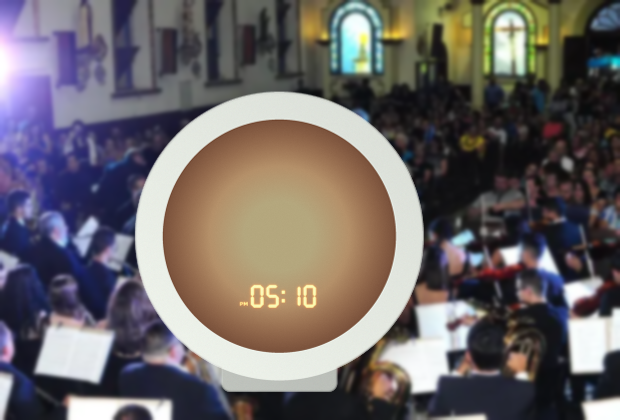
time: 5:10
